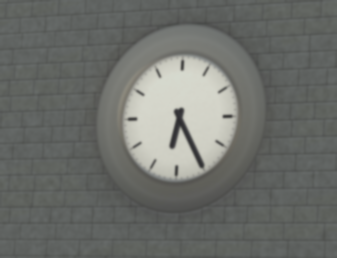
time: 6:25
